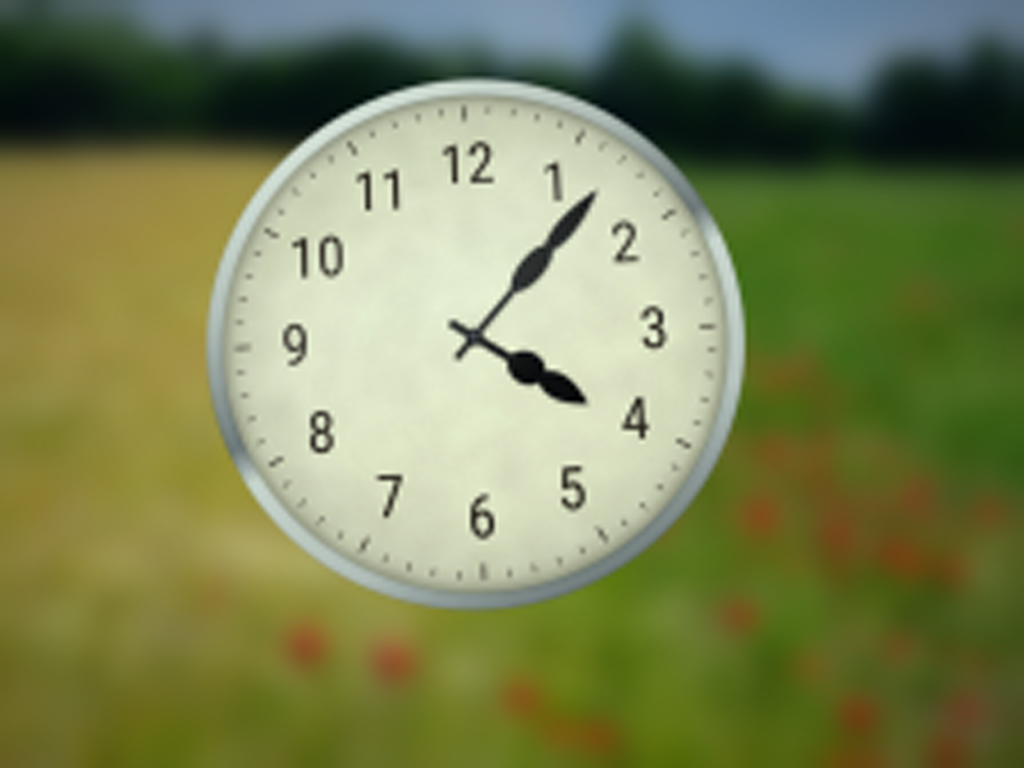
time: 4:07
